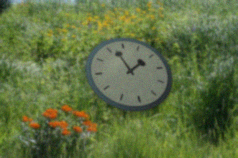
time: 1:57
